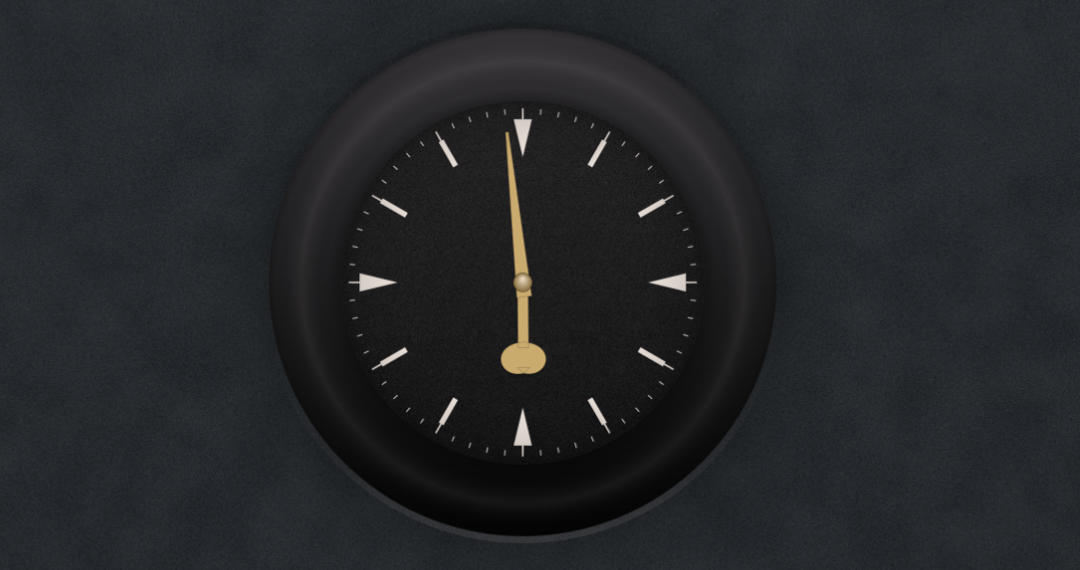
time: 5:59
